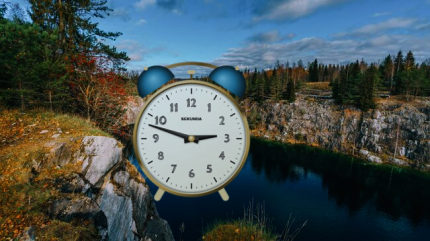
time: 2:48
